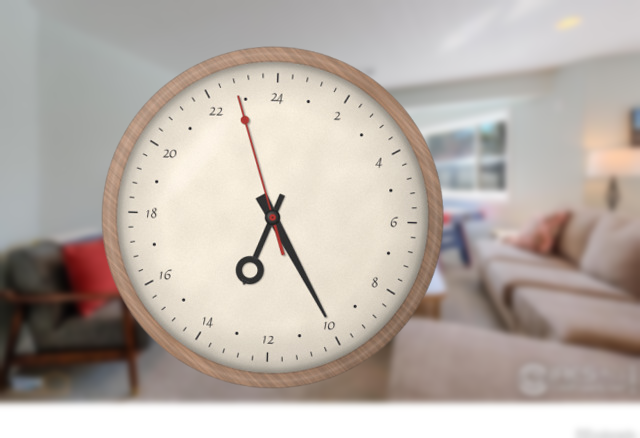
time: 13:24:57
